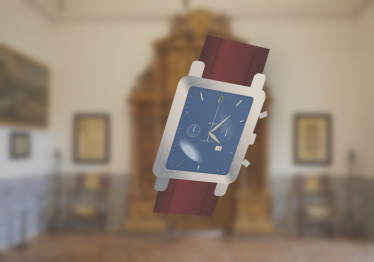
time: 4:06
